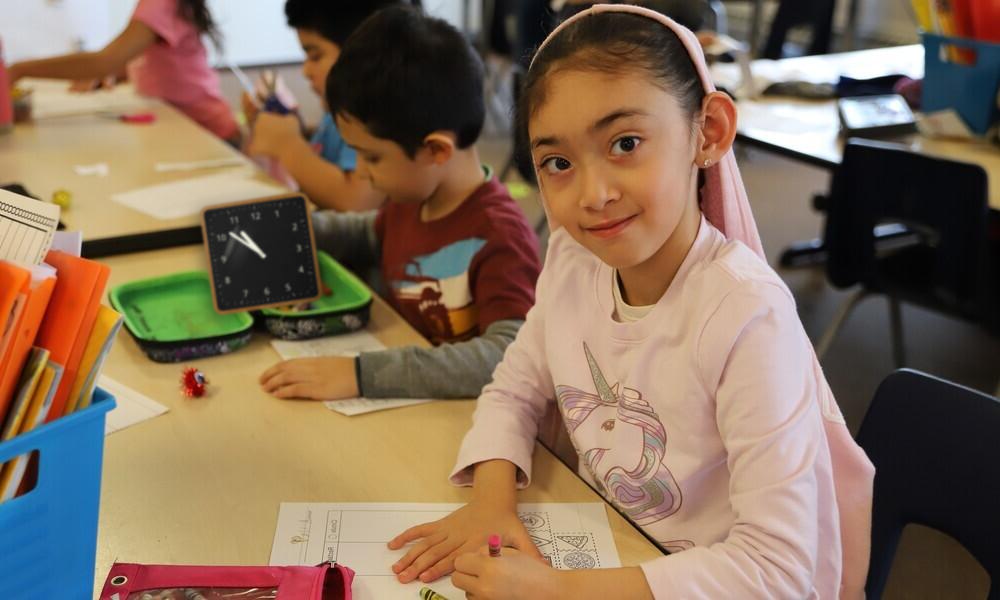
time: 10:52
